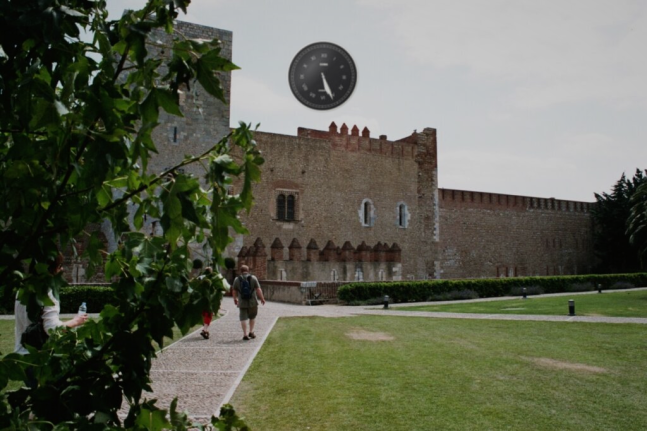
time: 5:26
